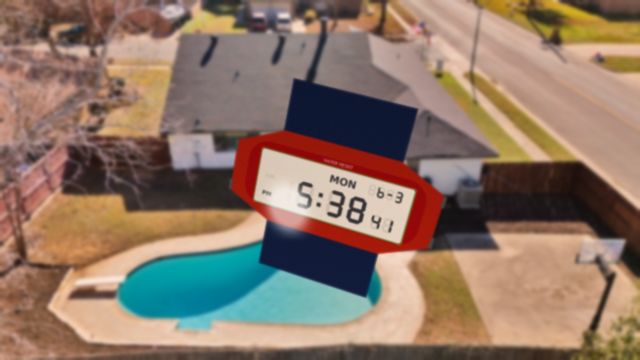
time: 5:38:41
